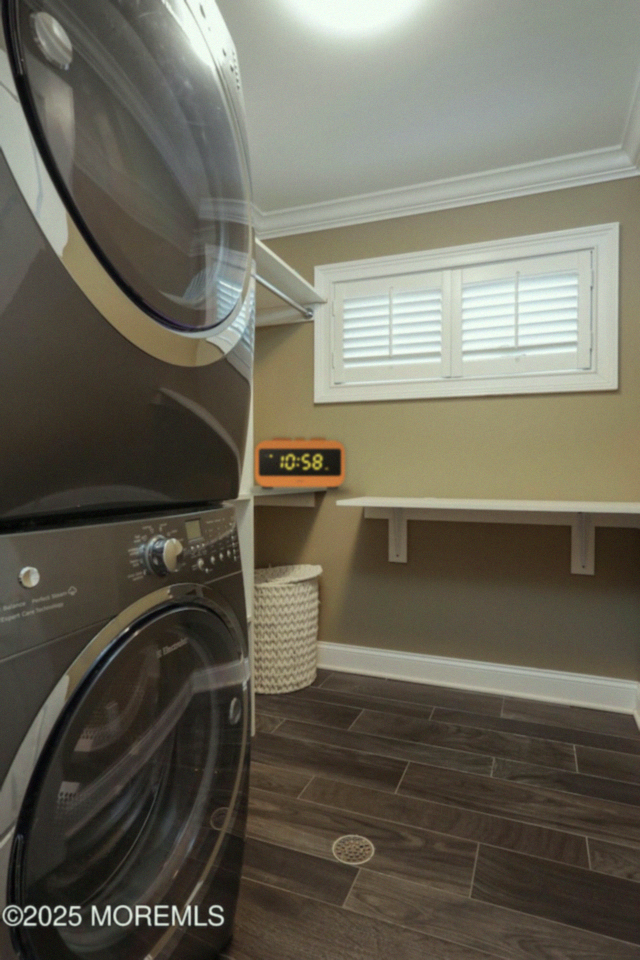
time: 10:58
